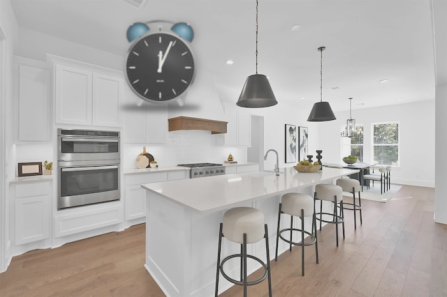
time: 12:04
